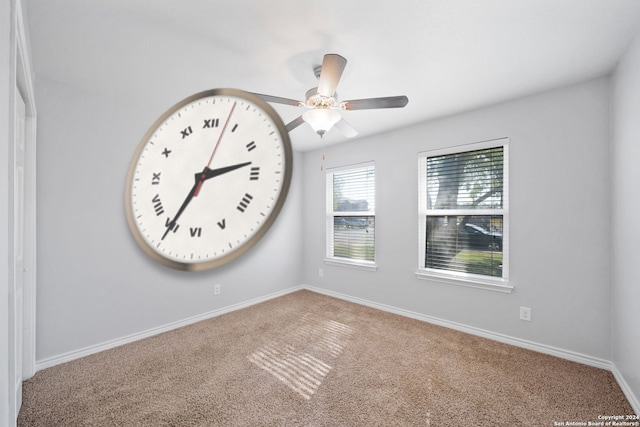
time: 2:35:03
